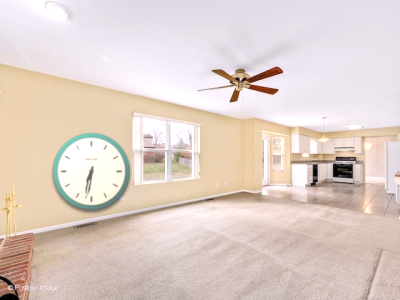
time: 6:32
